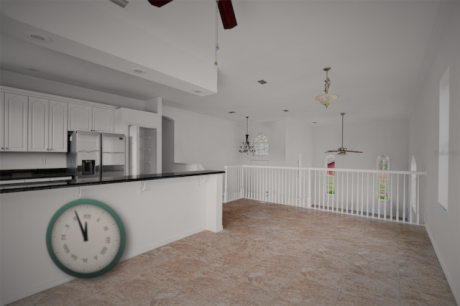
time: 11:56
